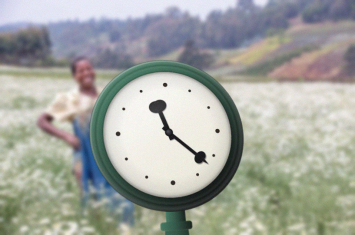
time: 11:22
